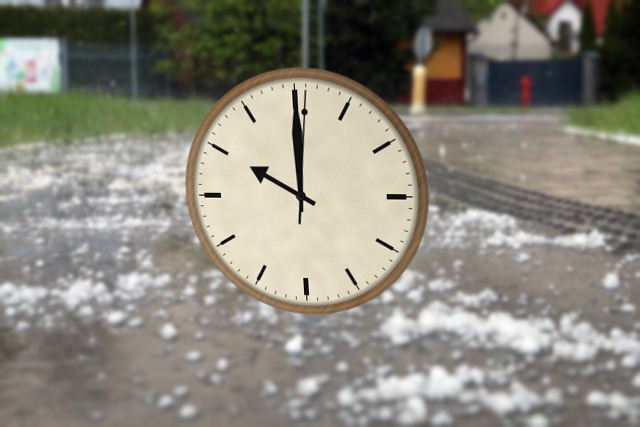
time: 10:00:01
